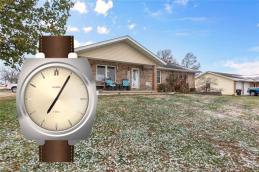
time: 7:05
